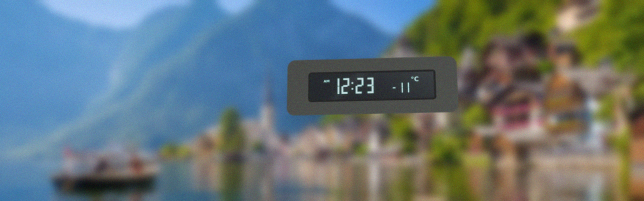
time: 12:23
